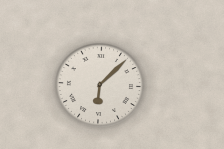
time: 6:07
